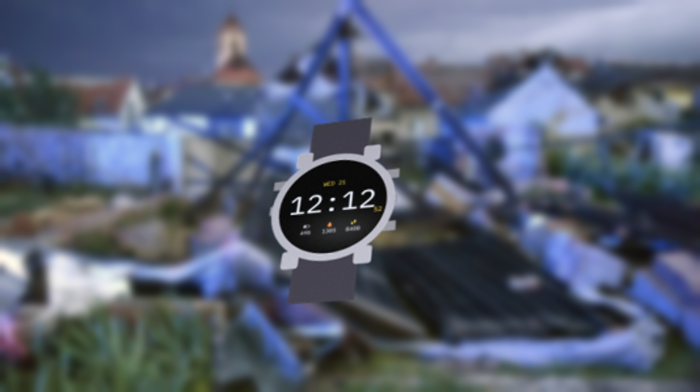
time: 12:12
